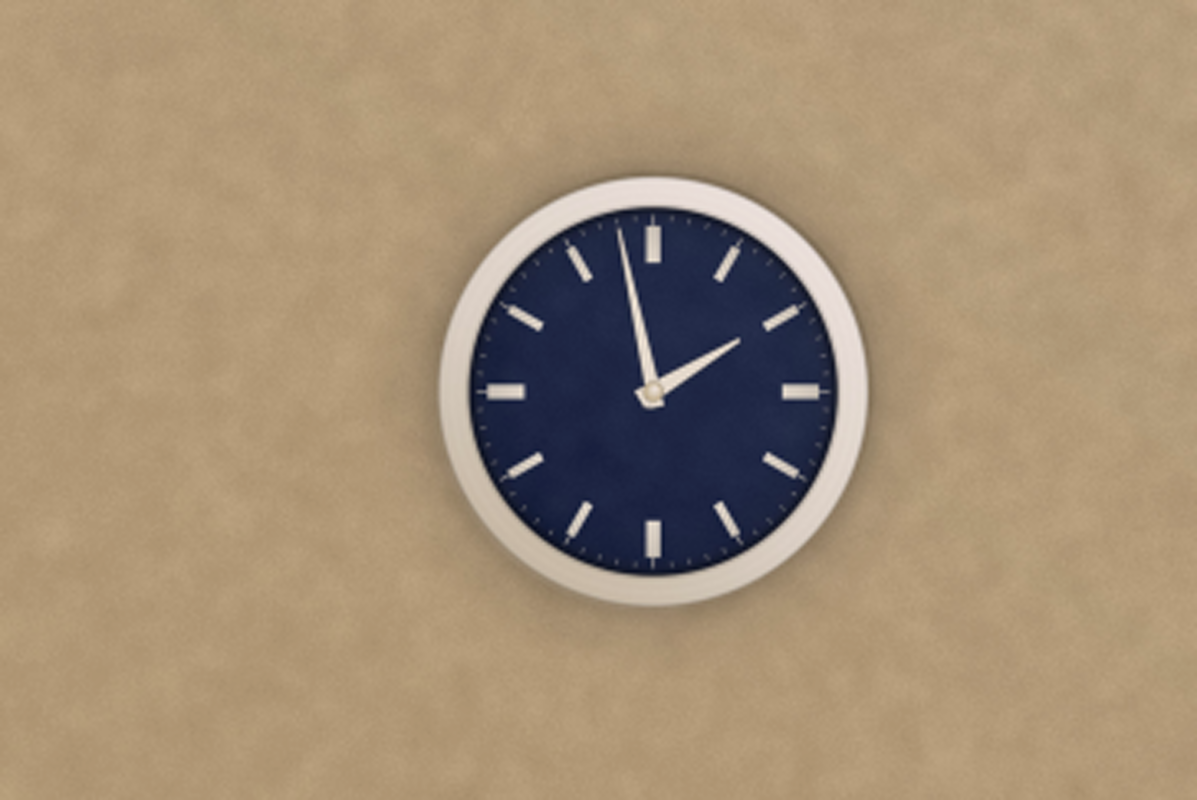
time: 1:58
